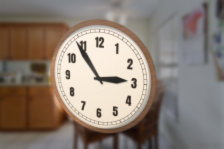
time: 2:54
